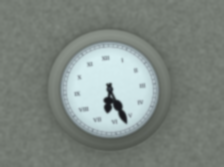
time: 6:27
